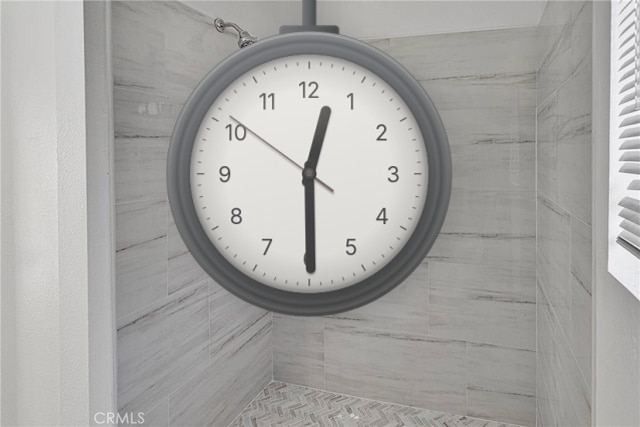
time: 12:29:51
